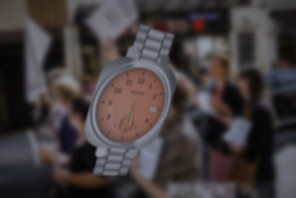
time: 5:31
